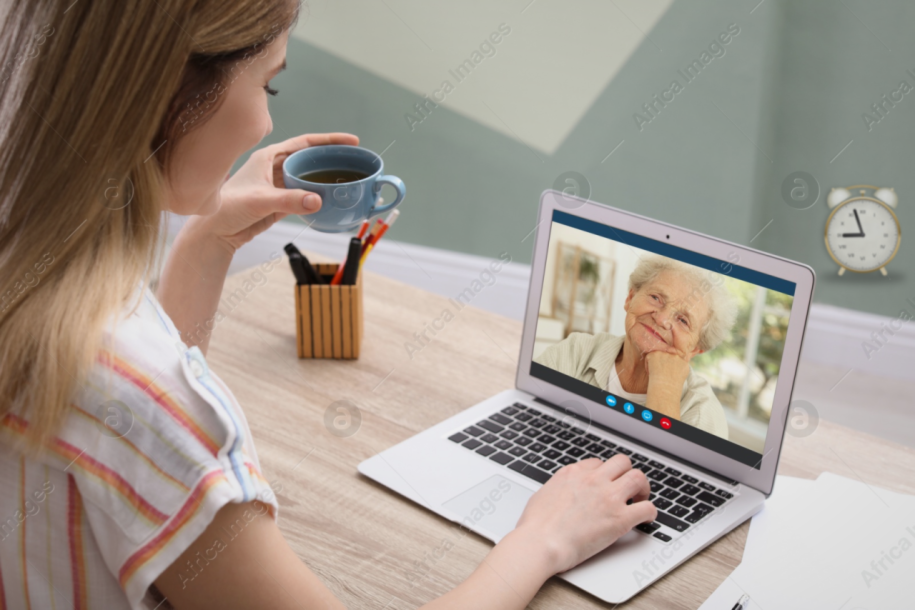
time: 8:57
